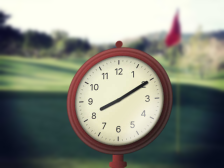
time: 8:10
